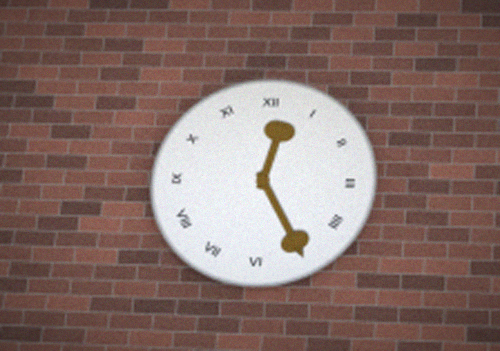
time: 12:25
